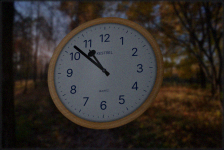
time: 10:52
